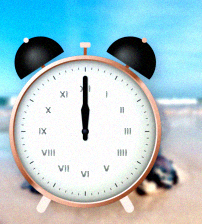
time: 12:00
